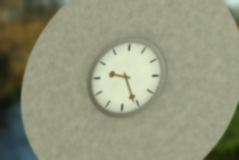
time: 9:26
